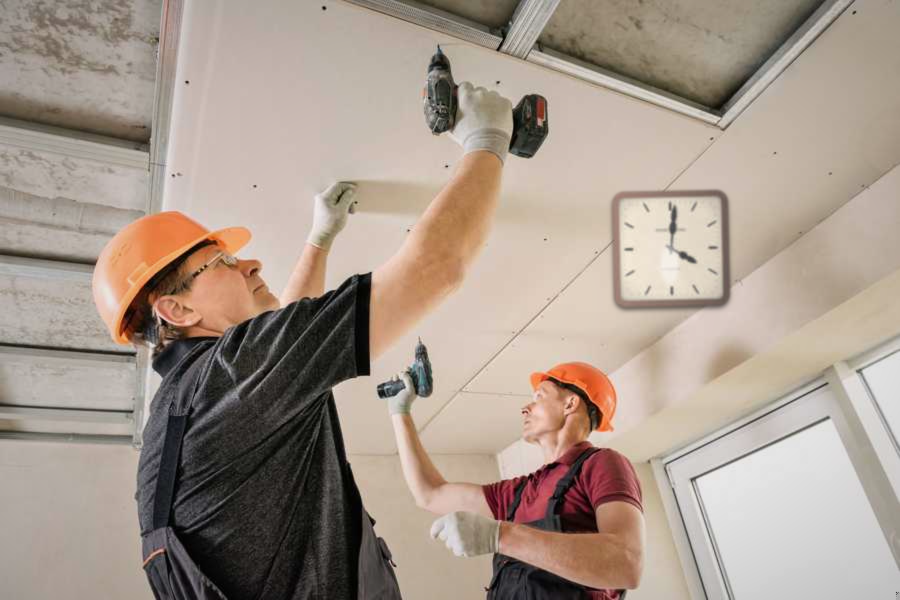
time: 4:01
